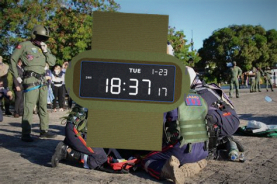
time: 18:37:17
